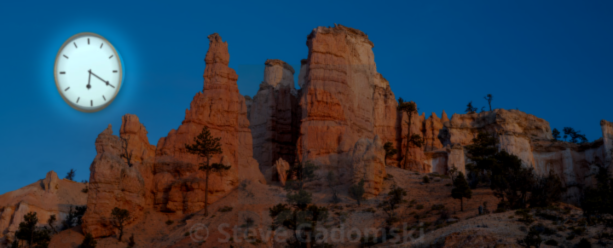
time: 6:20
